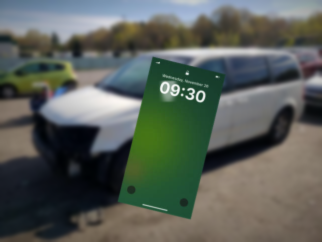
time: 9:30
